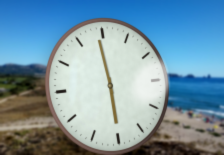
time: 5:59
